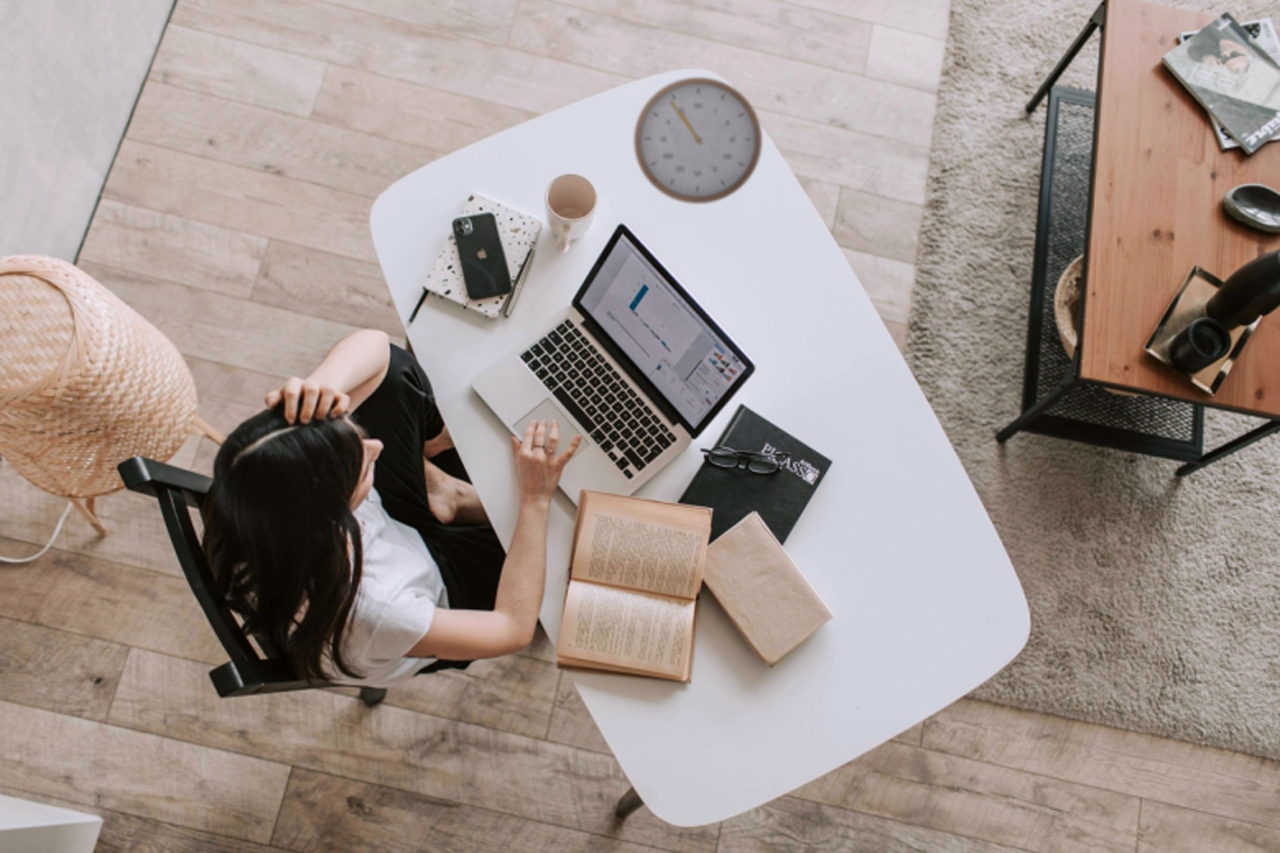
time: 10:54
